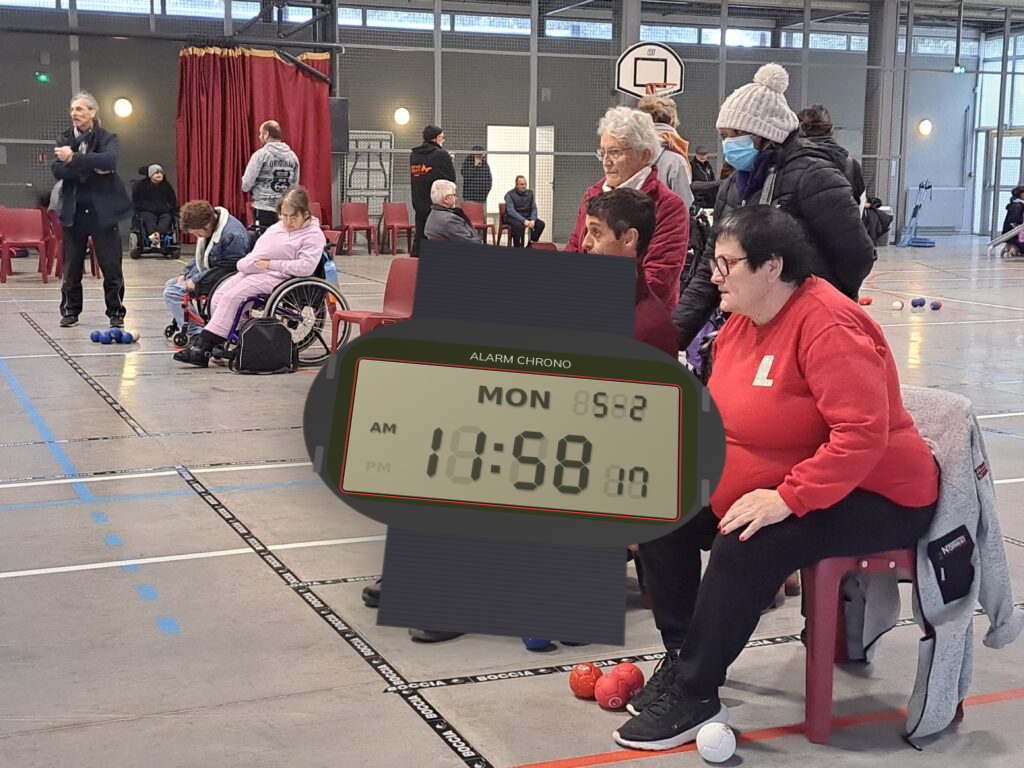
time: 11:58:17
